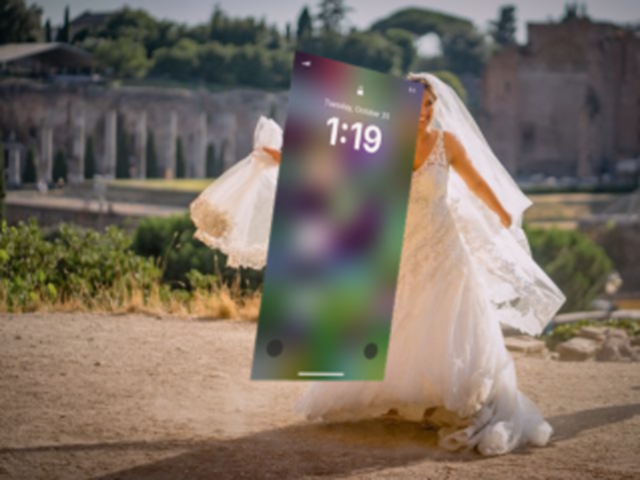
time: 1:19
